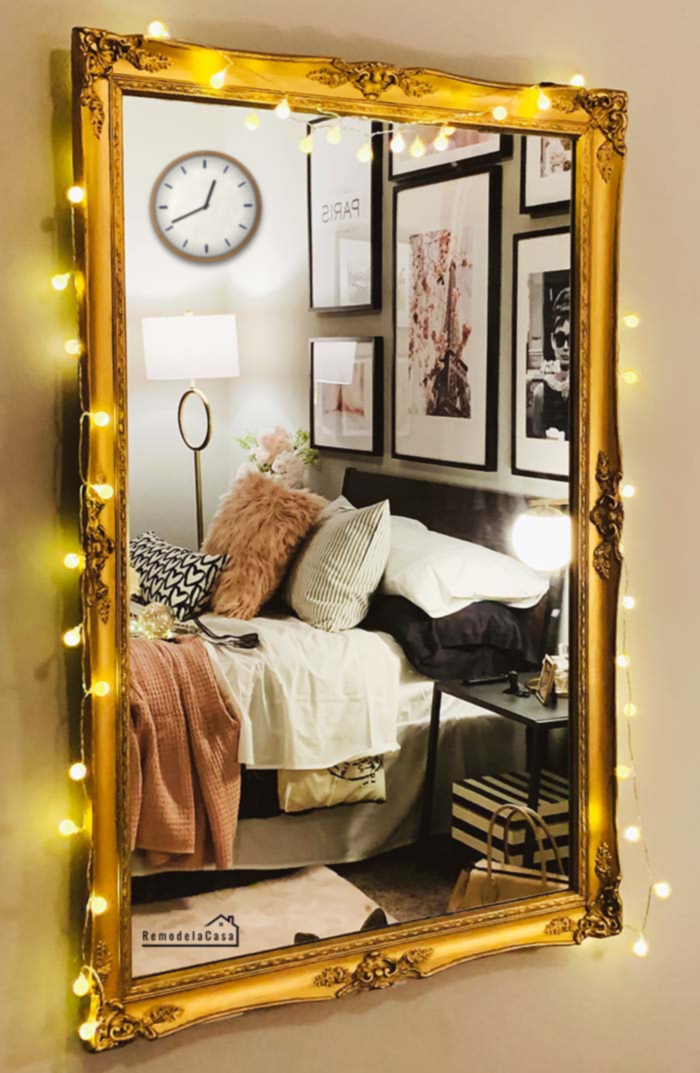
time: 12:41
